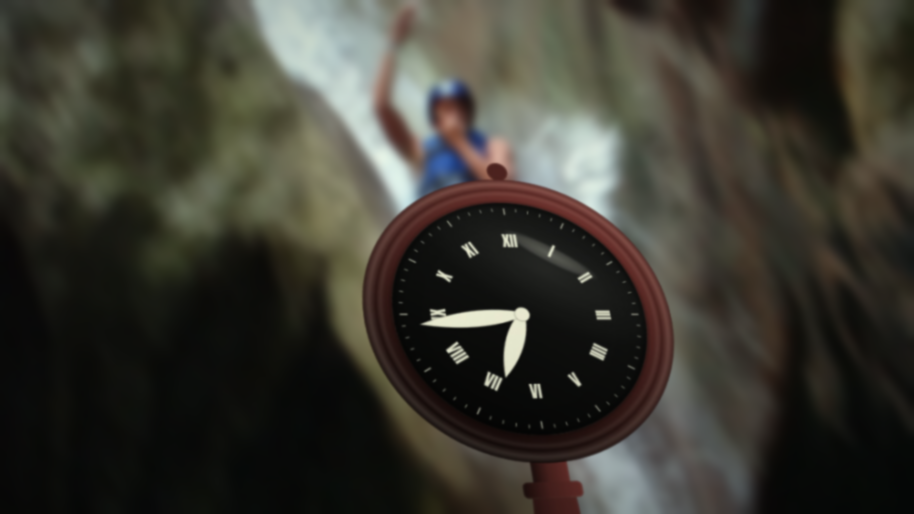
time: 6:44
